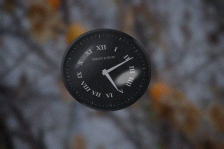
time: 5:11
